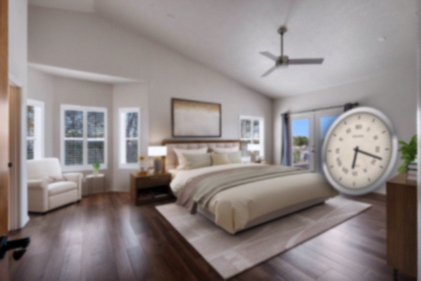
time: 6:18
